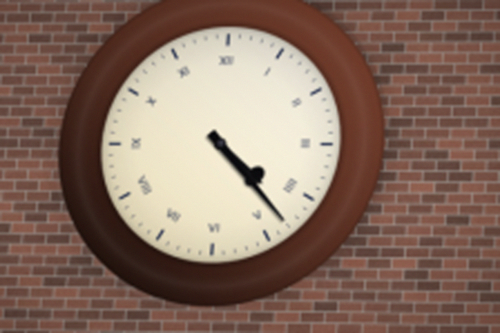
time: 4:23
